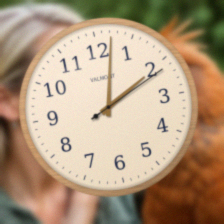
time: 2:02:11
